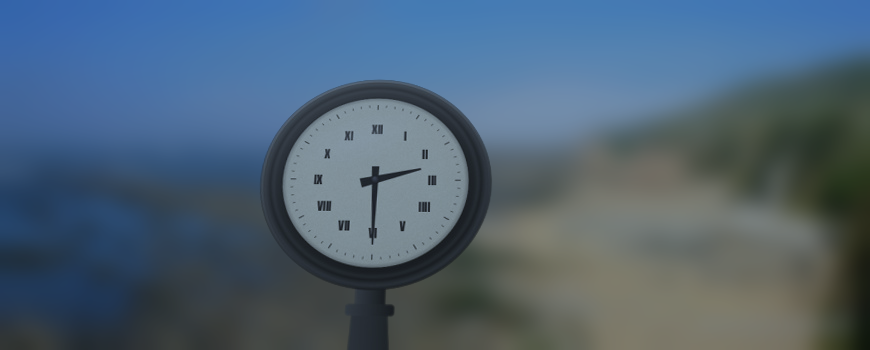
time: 2:30
